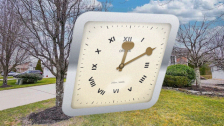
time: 12:10
